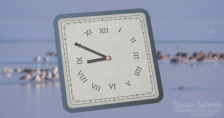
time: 8:50
